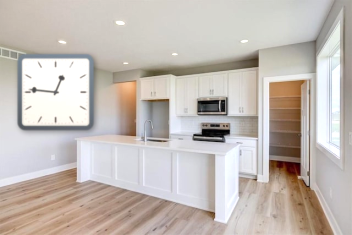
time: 12:46
